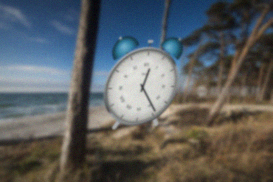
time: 12:24
